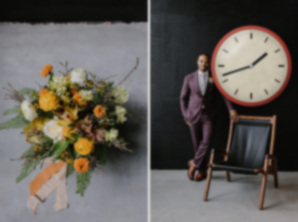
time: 1:42
